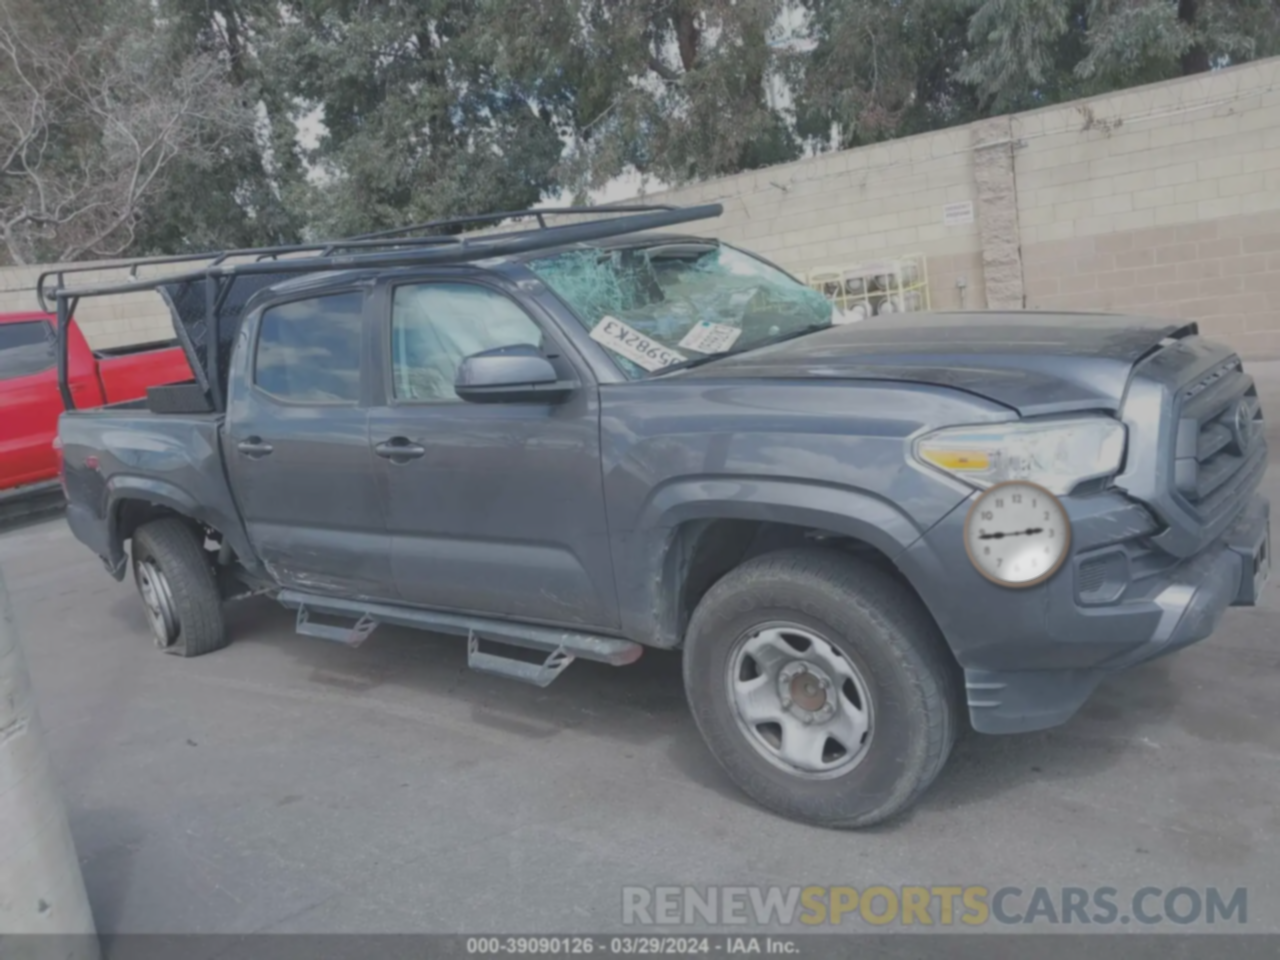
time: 2:44
